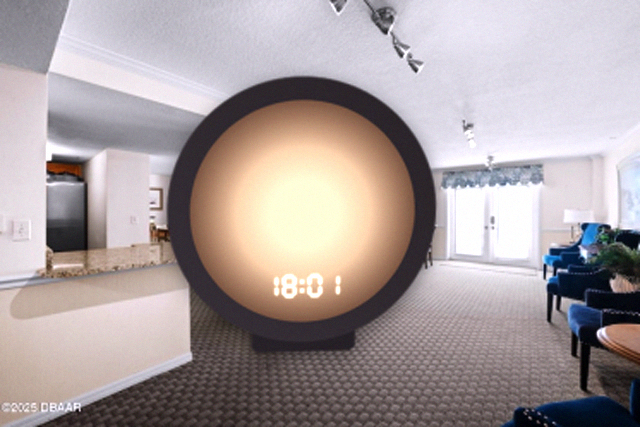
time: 18:01
